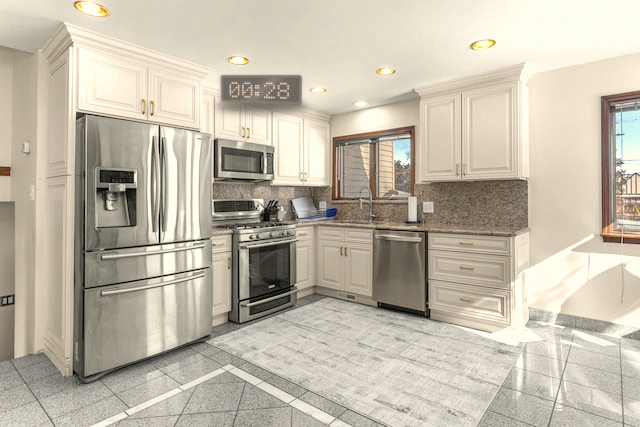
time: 0:28
